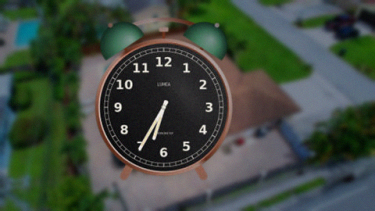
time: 6:35
